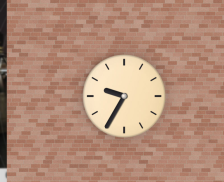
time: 9:35
